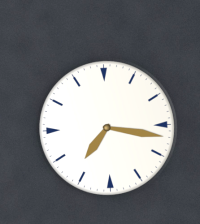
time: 7:17
